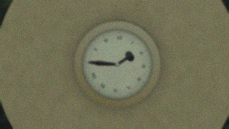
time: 1:45
